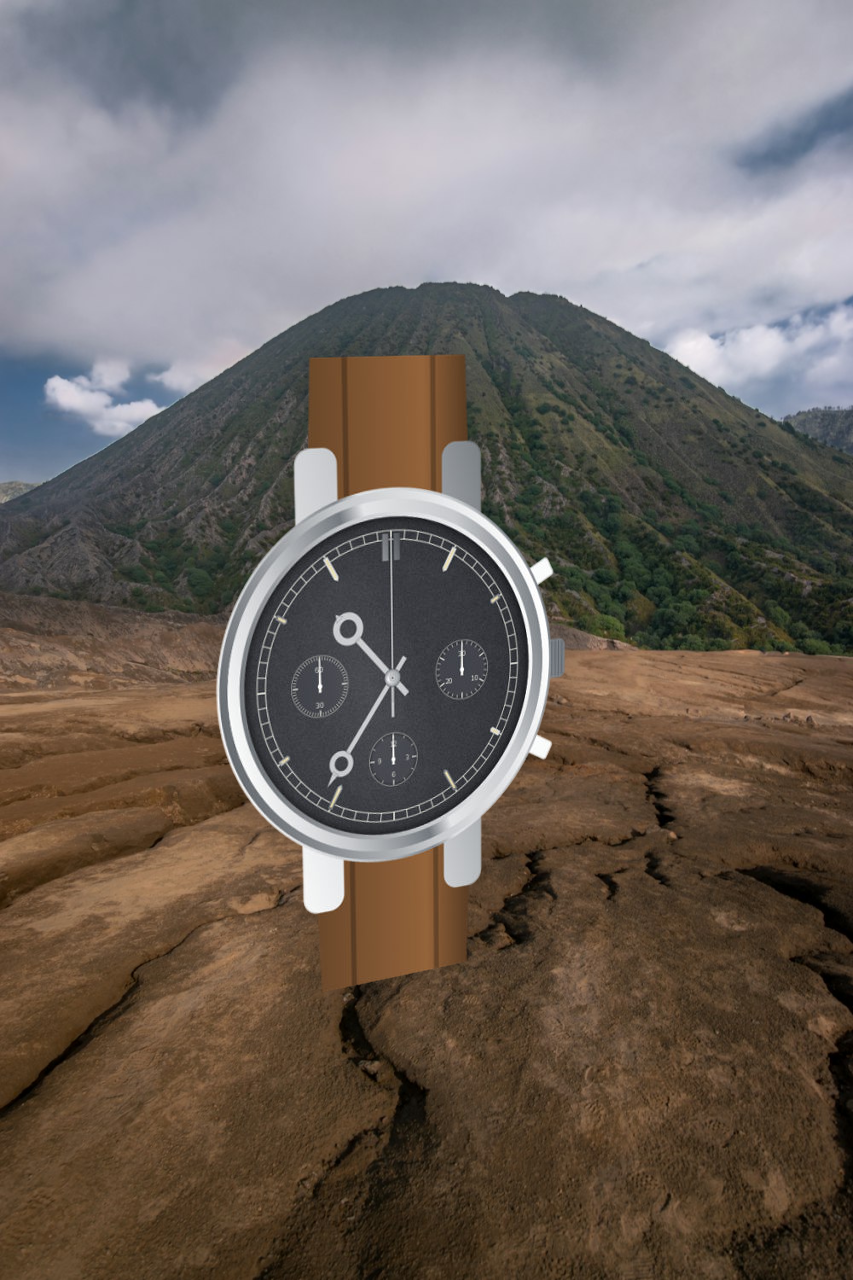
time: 10:36
